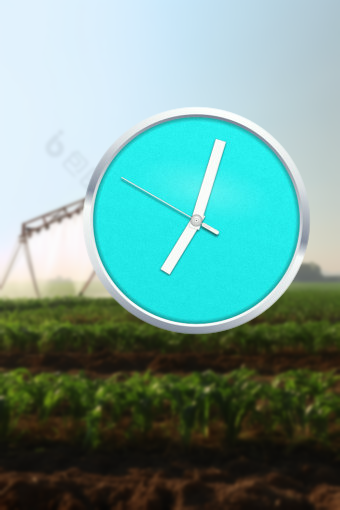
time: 7:02:50
